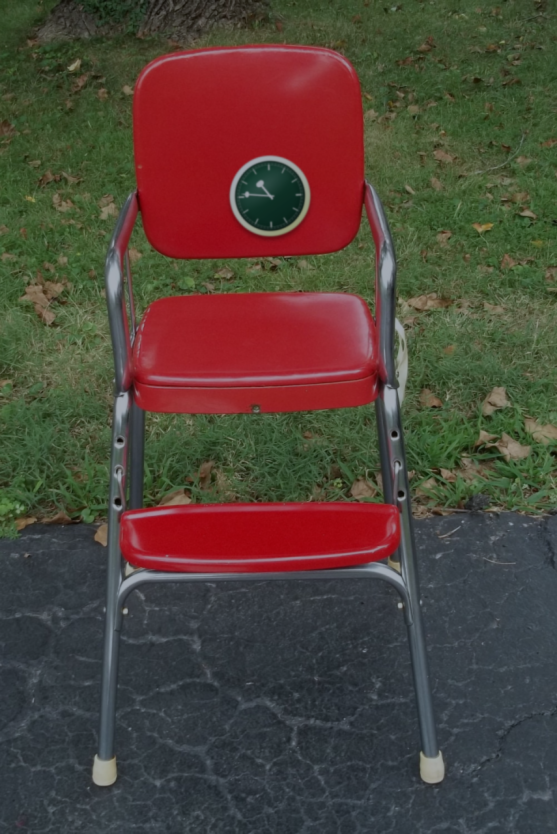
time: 10:46
